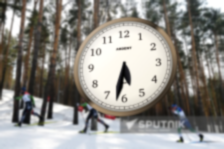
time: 5:32
